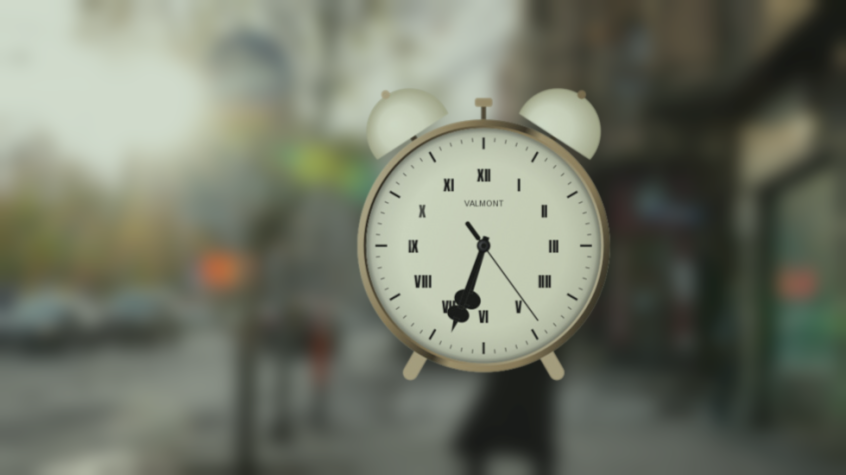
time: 6:33:24
